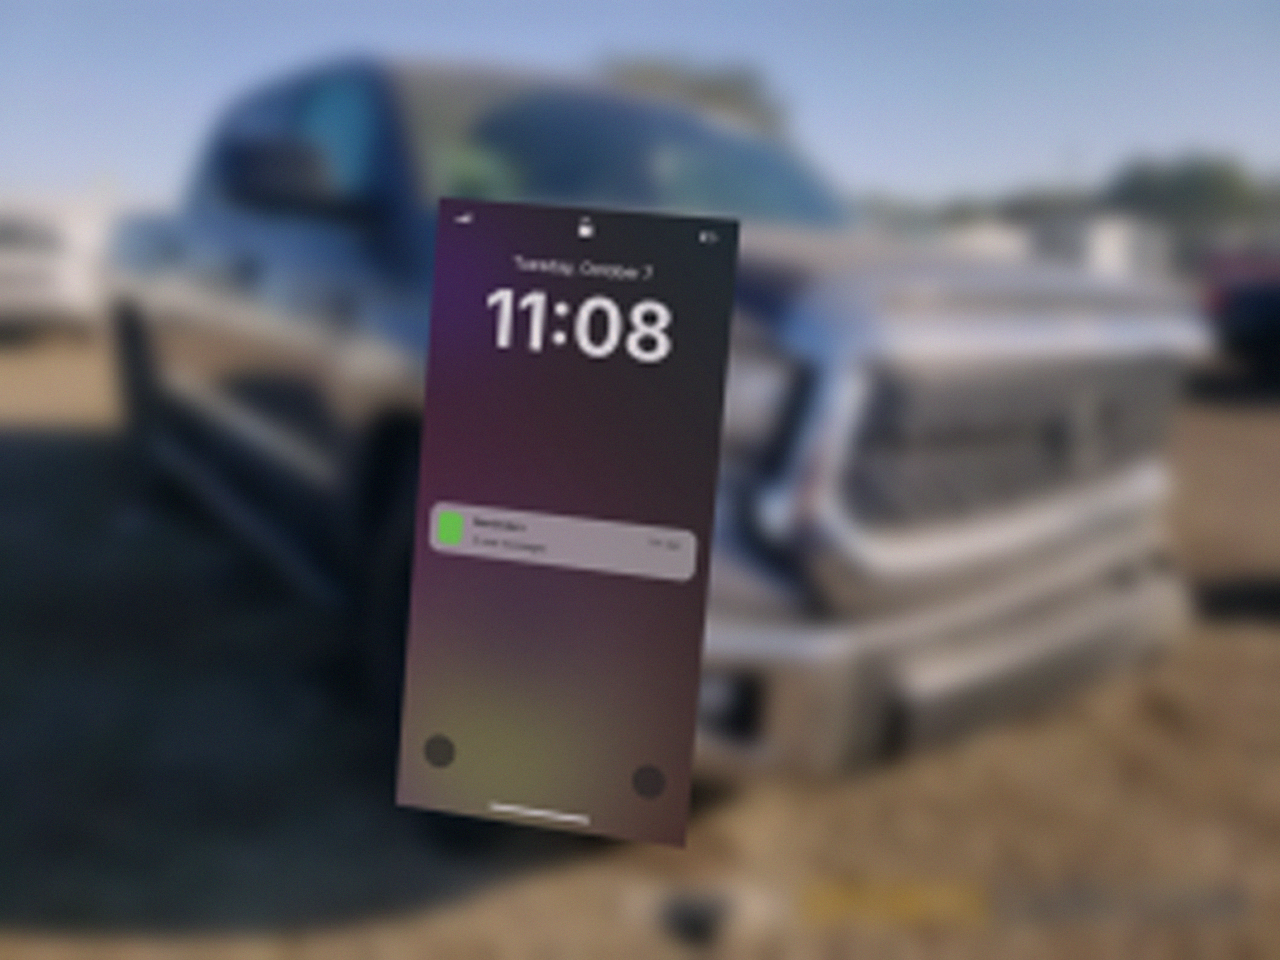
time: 11:08
